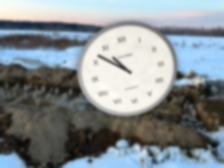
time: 10:52
